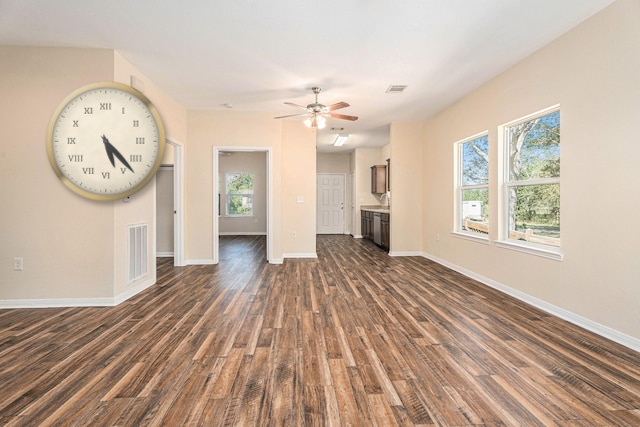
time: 5:23
